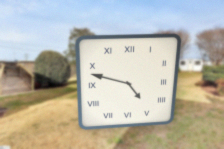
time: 4:48
